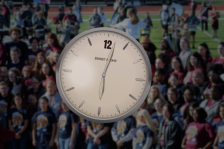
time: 6:02
